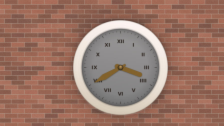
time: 3:40
